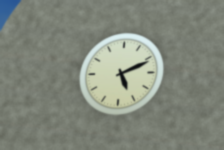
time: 5:11
